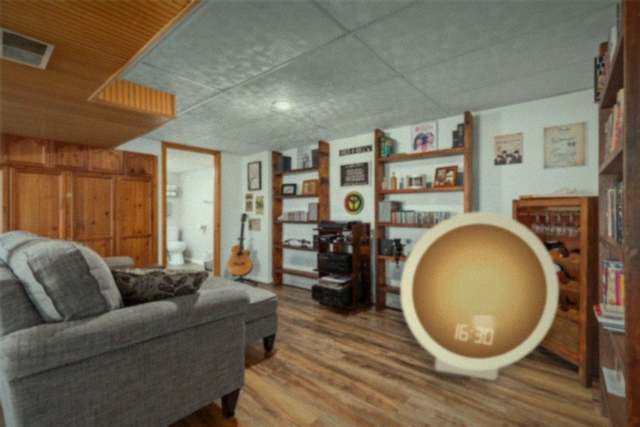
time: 16:30
